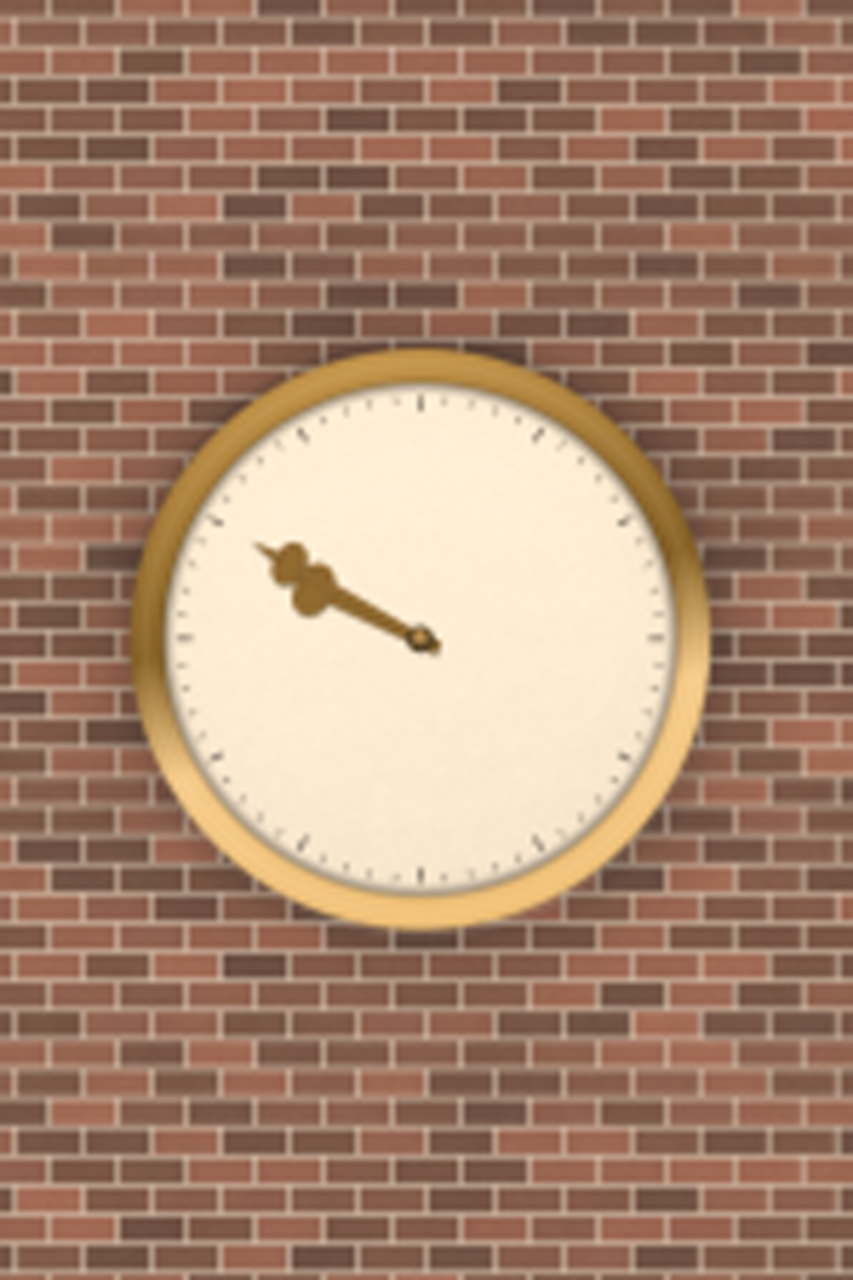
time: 9:50
